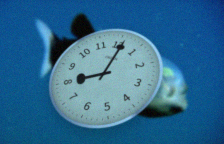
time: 8:01
